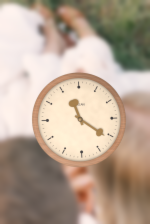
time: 11:21
